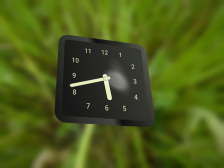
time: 5:42
